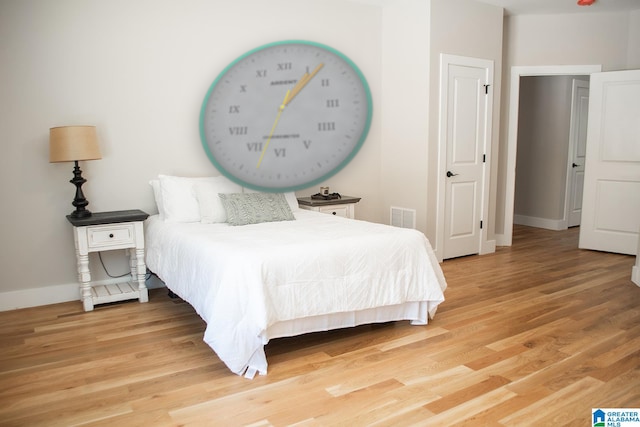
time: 1:06:33
